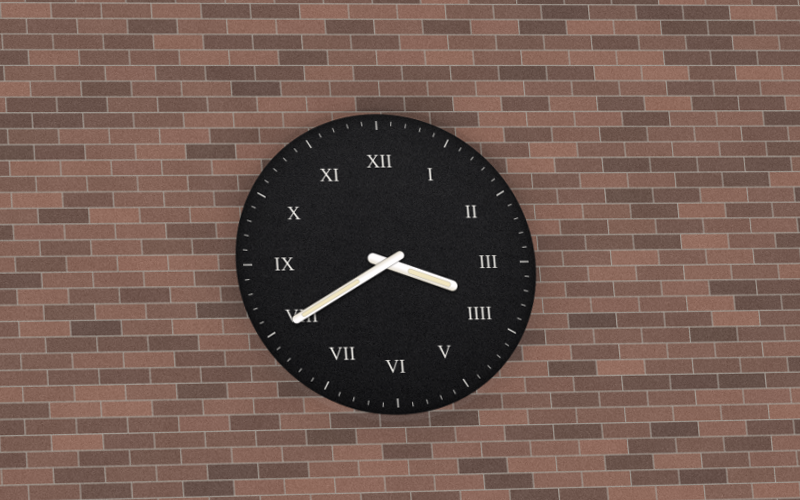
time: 3:40
